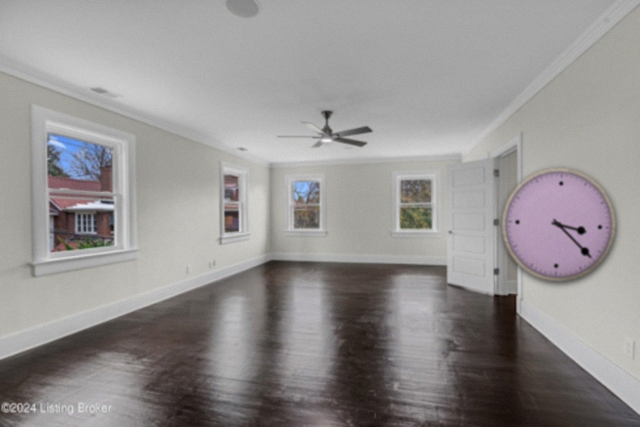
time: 3:22
